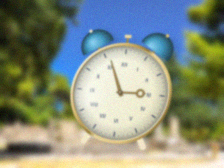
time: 2:56
